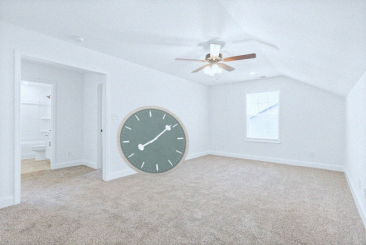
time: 8:09
